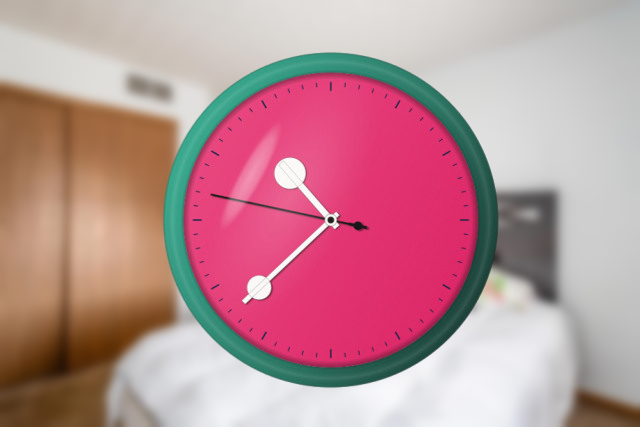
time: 10:37:47
